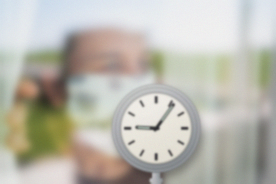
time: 9:06
